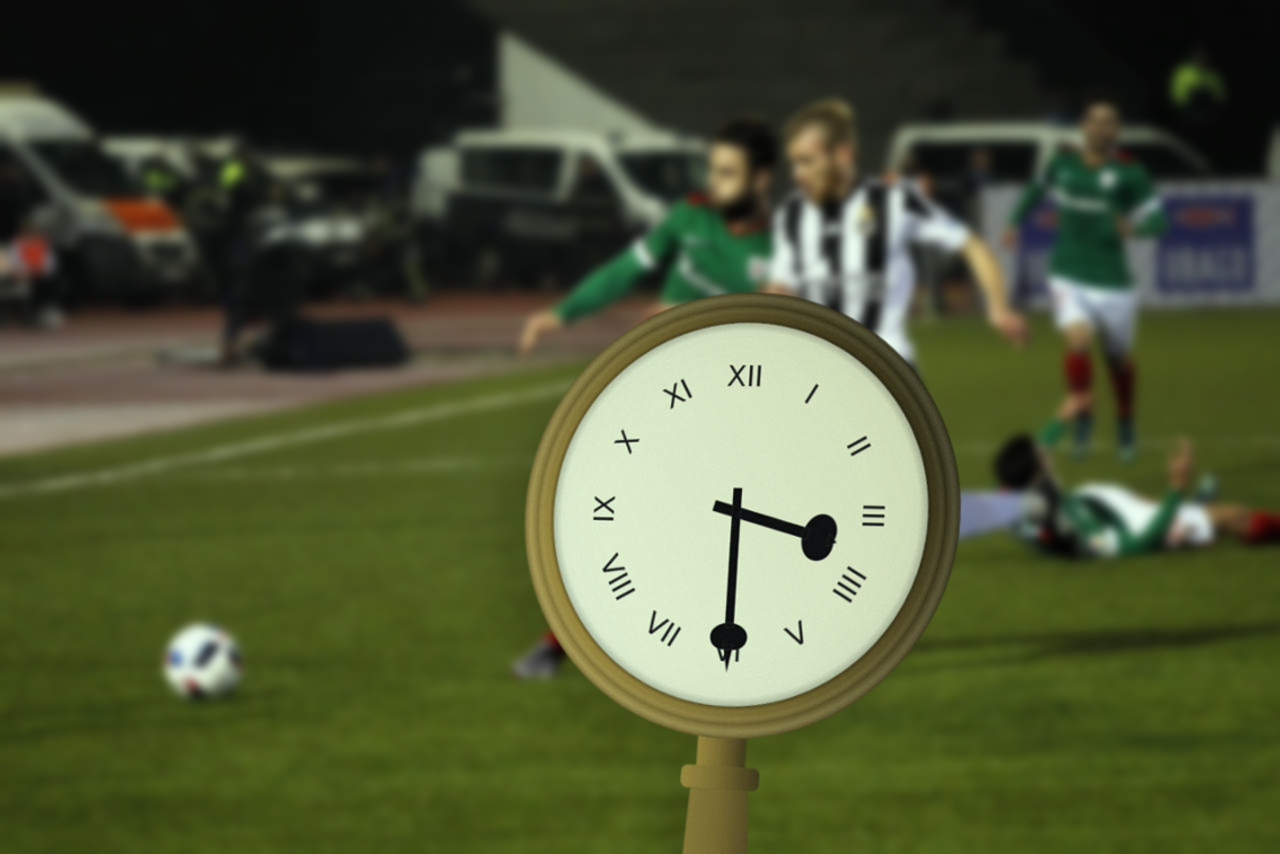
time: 3:30
